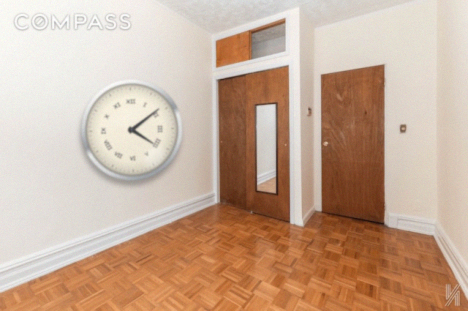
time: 4:09
